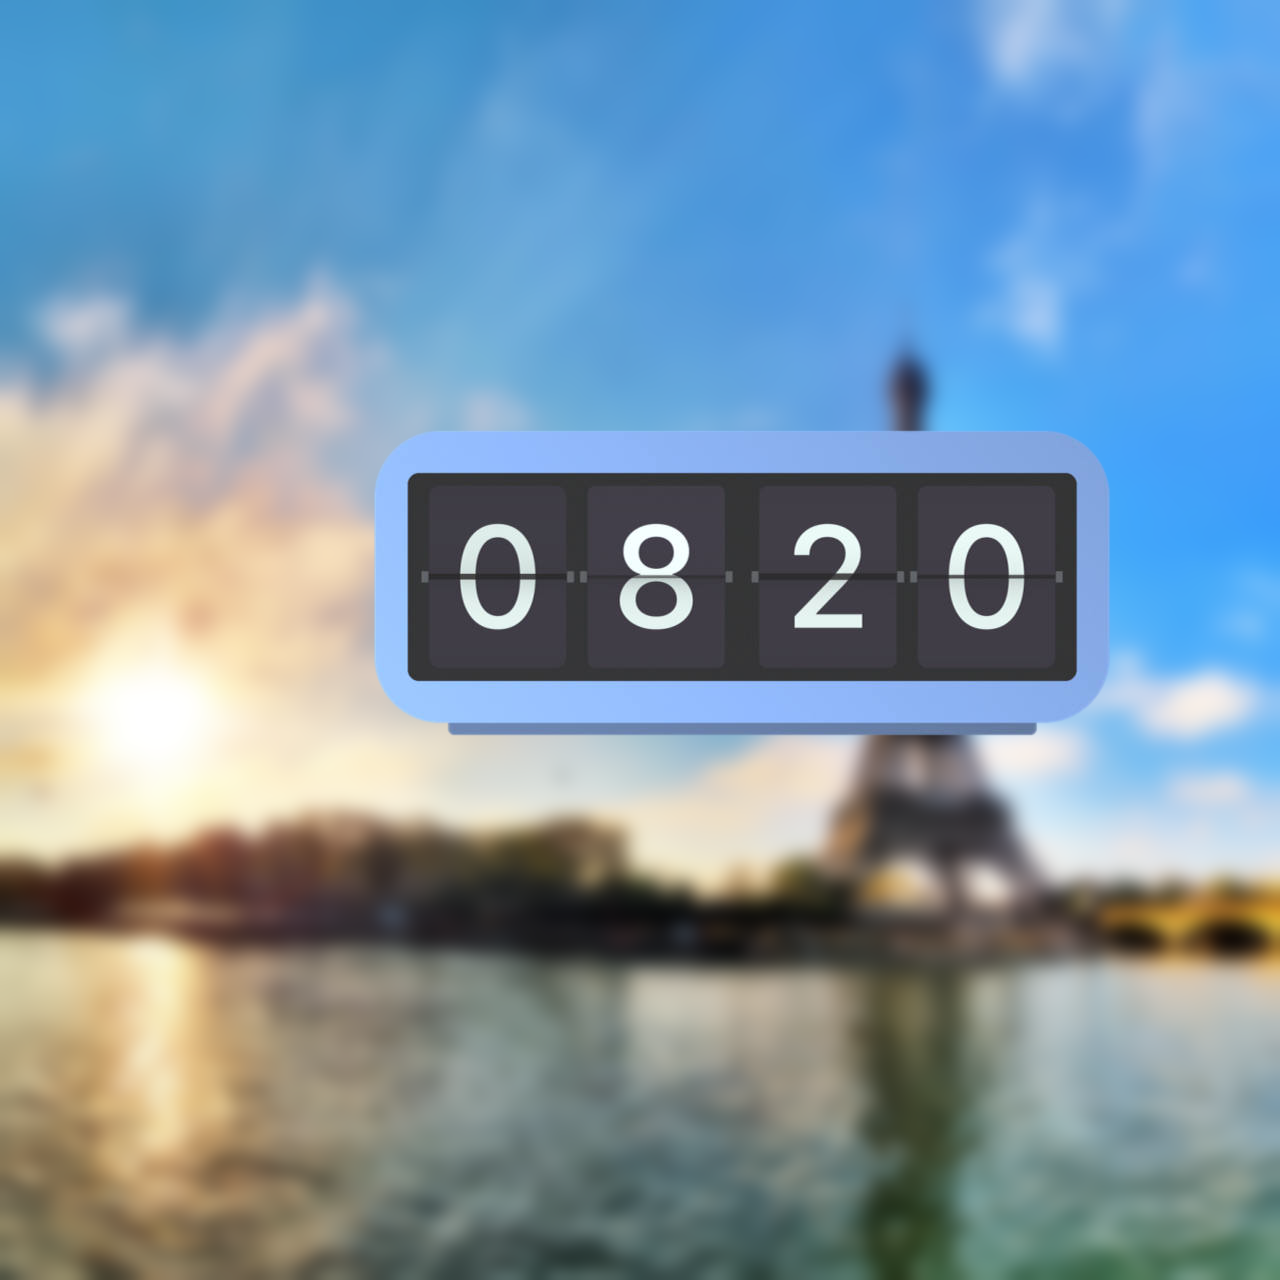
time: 8:20
